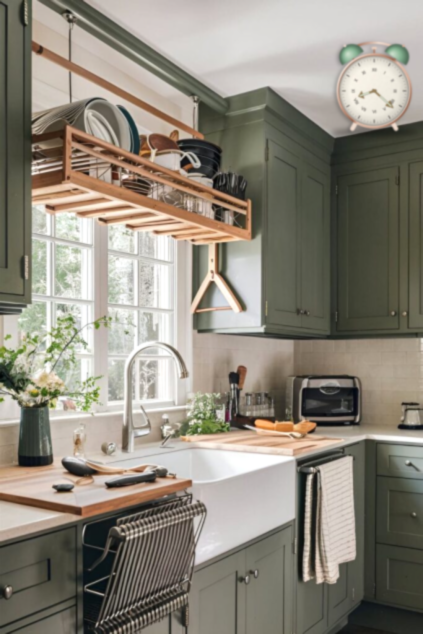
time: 8:22
